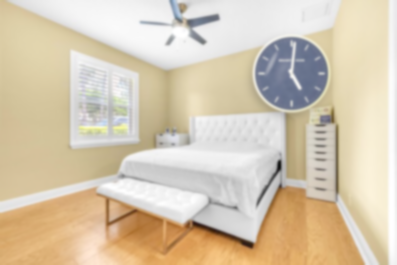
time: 5:01
